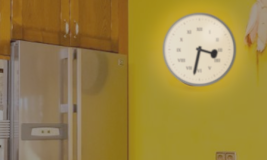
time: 3:32
